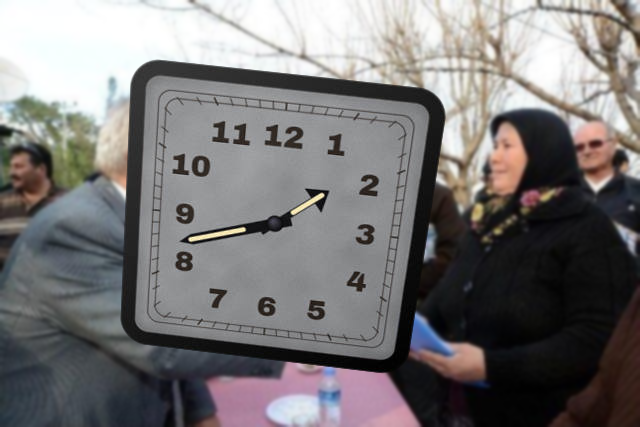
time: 1:42
